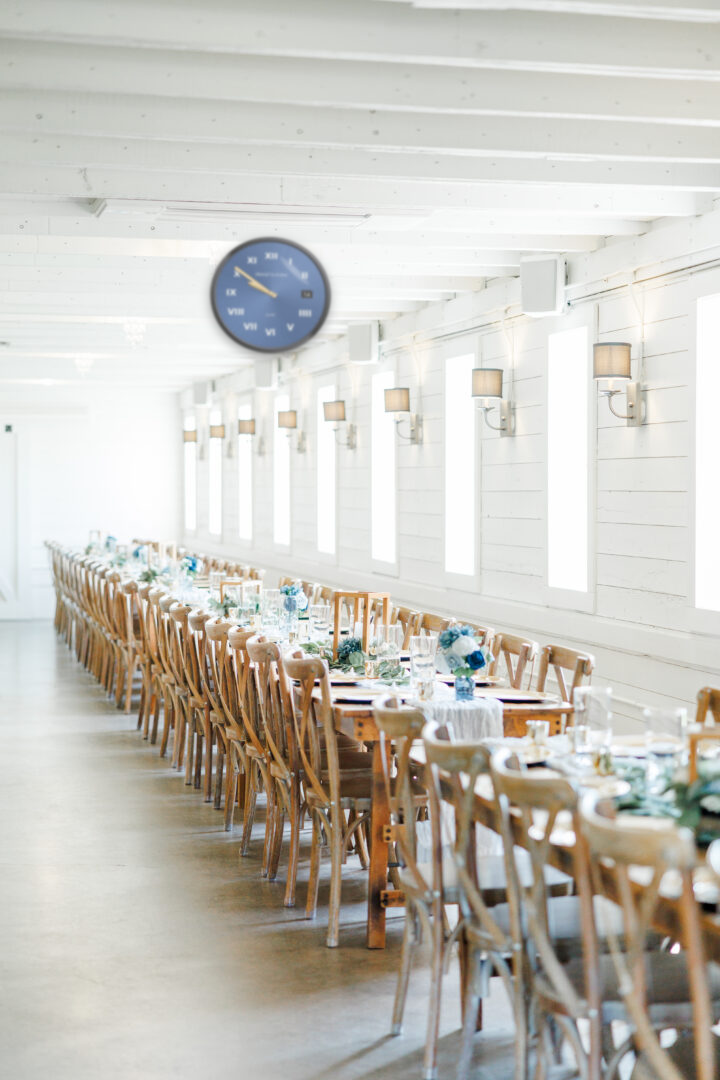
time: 9:51
